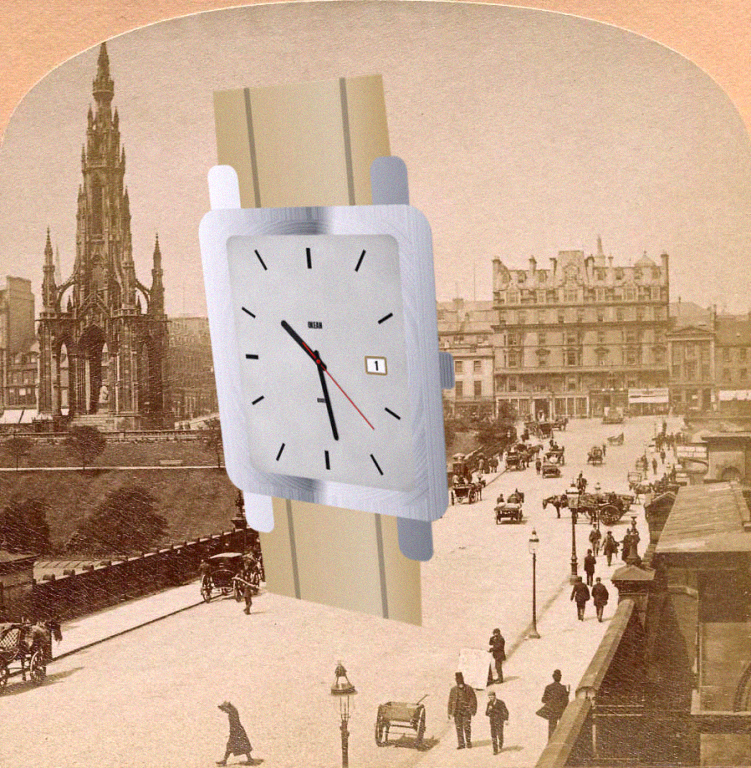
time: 10:28:23
